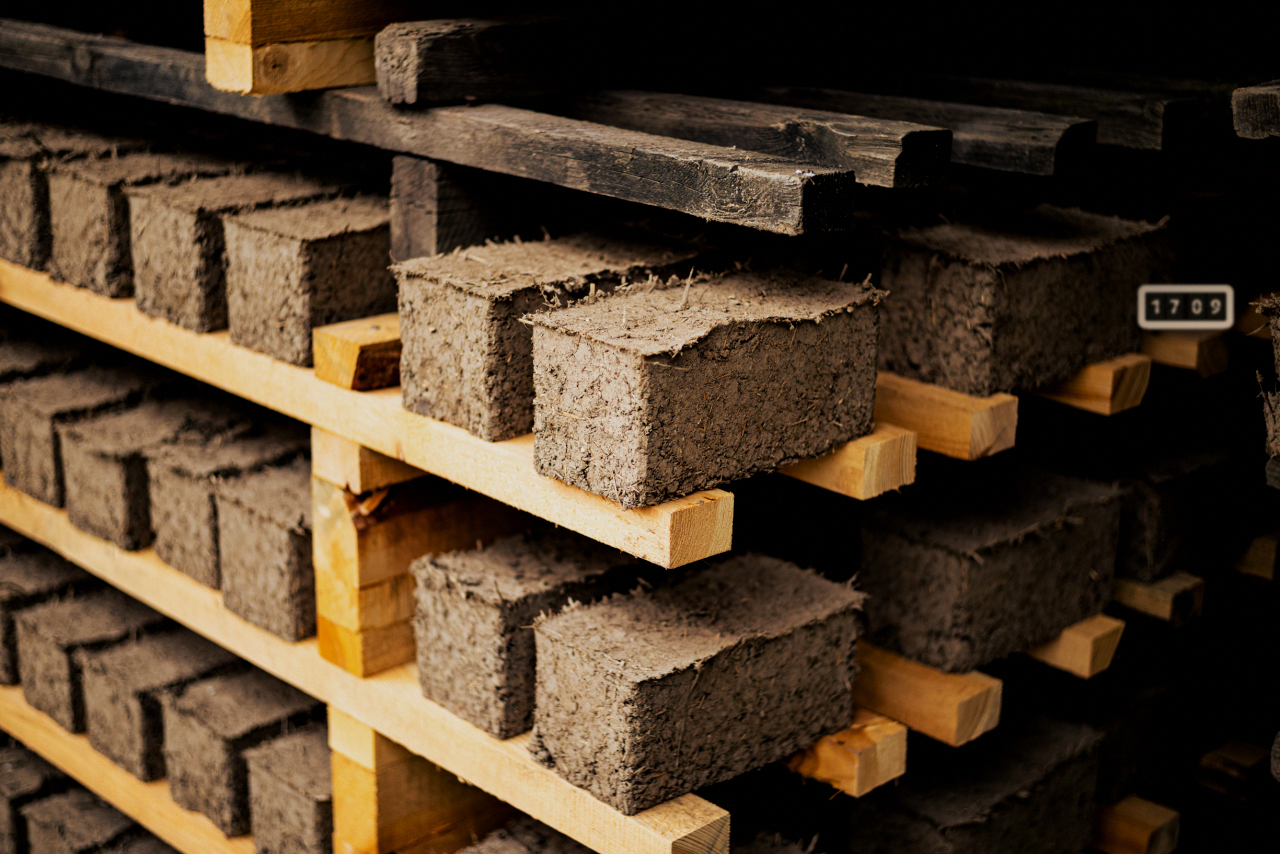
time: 17:09
